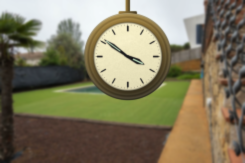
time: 3:51
